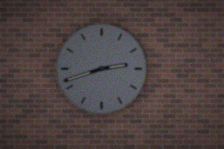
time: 2:42
